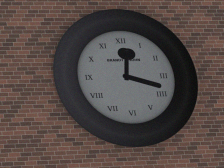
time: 12:18
